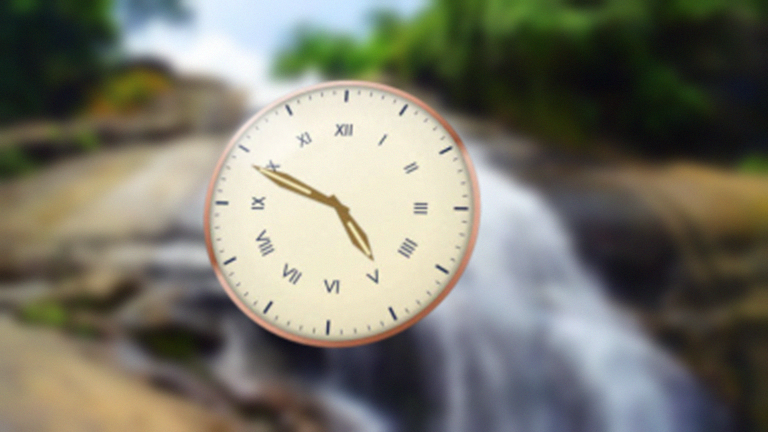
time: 4:49
